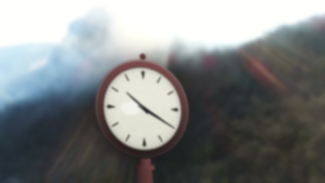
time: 10:20
